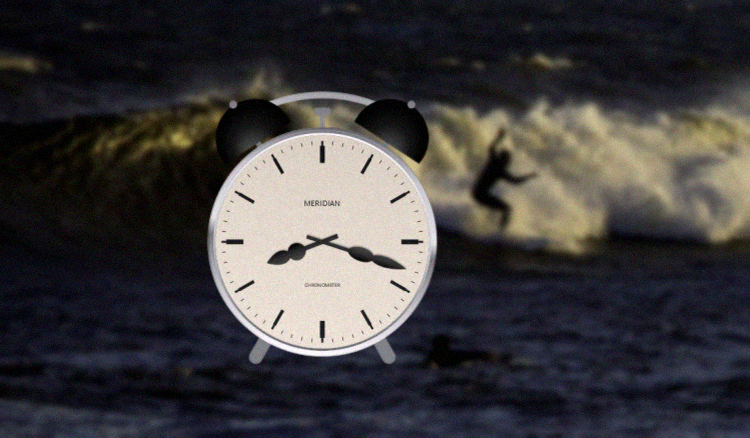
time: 8:18
